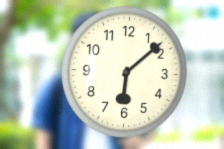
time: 6:08
